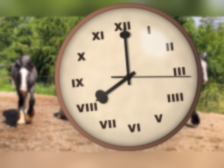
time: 8:00:16
